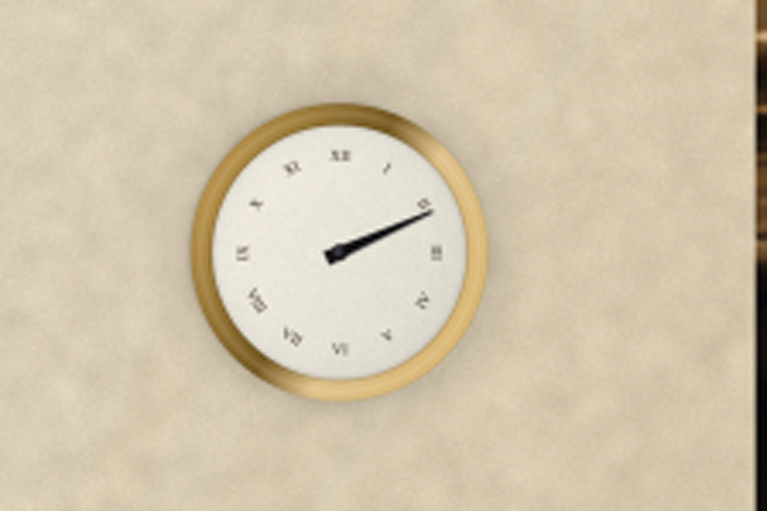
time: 2:11
